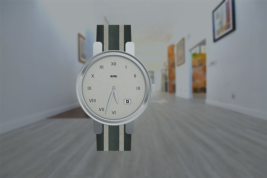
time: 5:33
